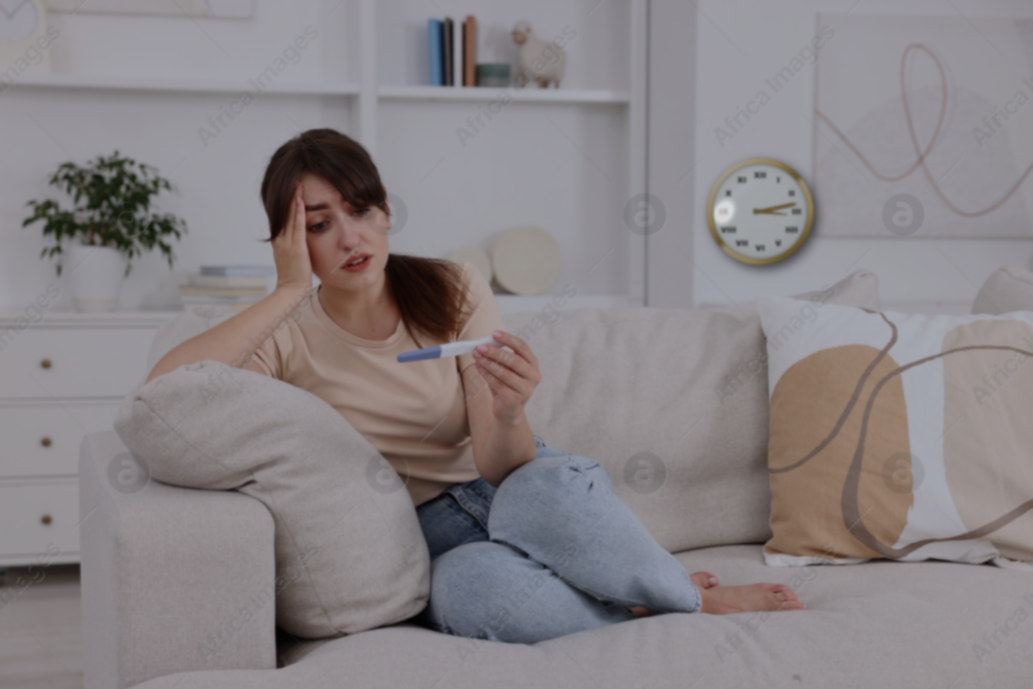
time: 3:13
